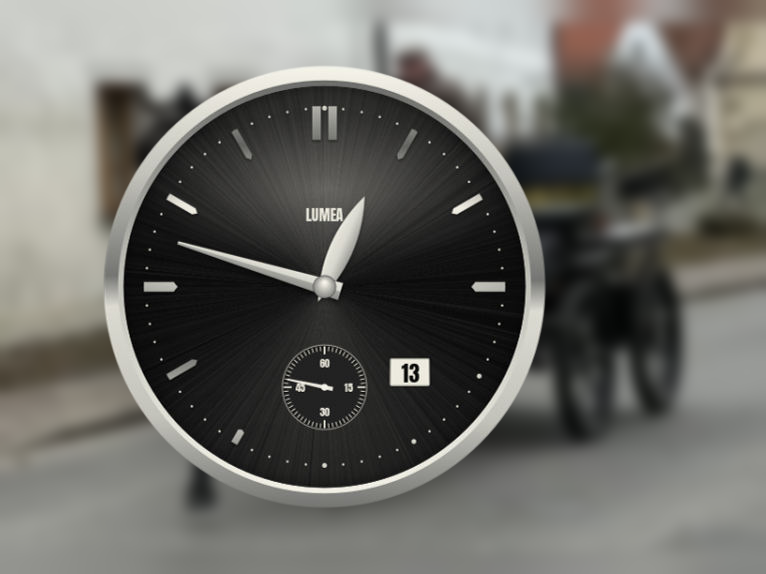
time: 12:47:47
